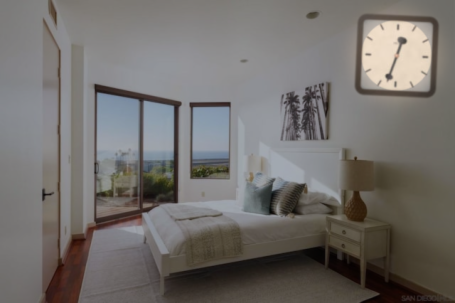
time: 12:33
